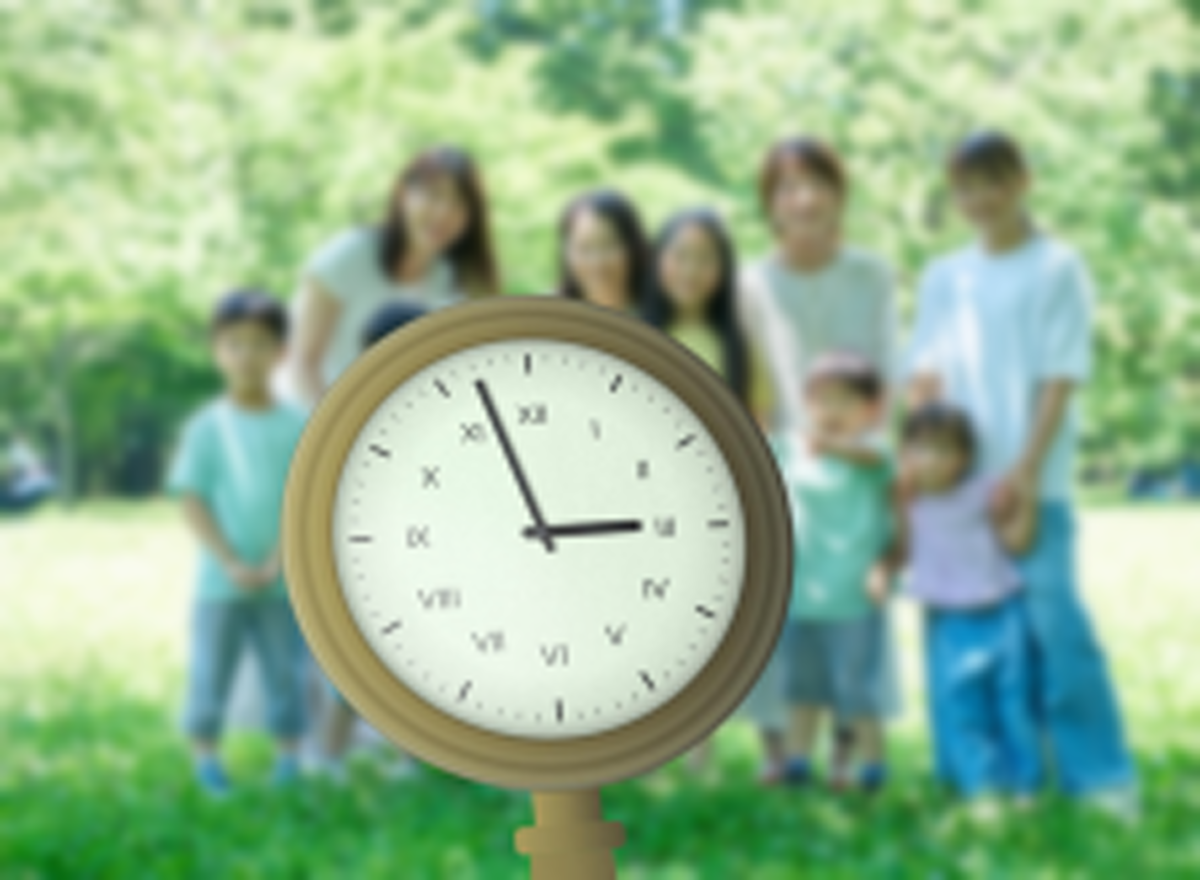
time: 2:57
